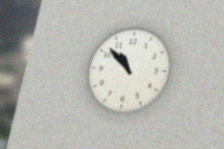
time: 10:52
